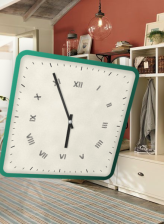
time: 5:55
